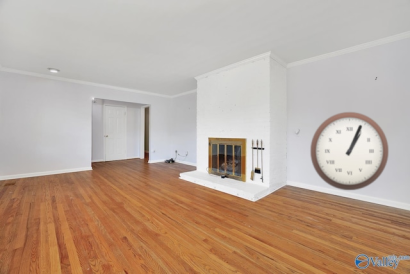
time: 1:04
